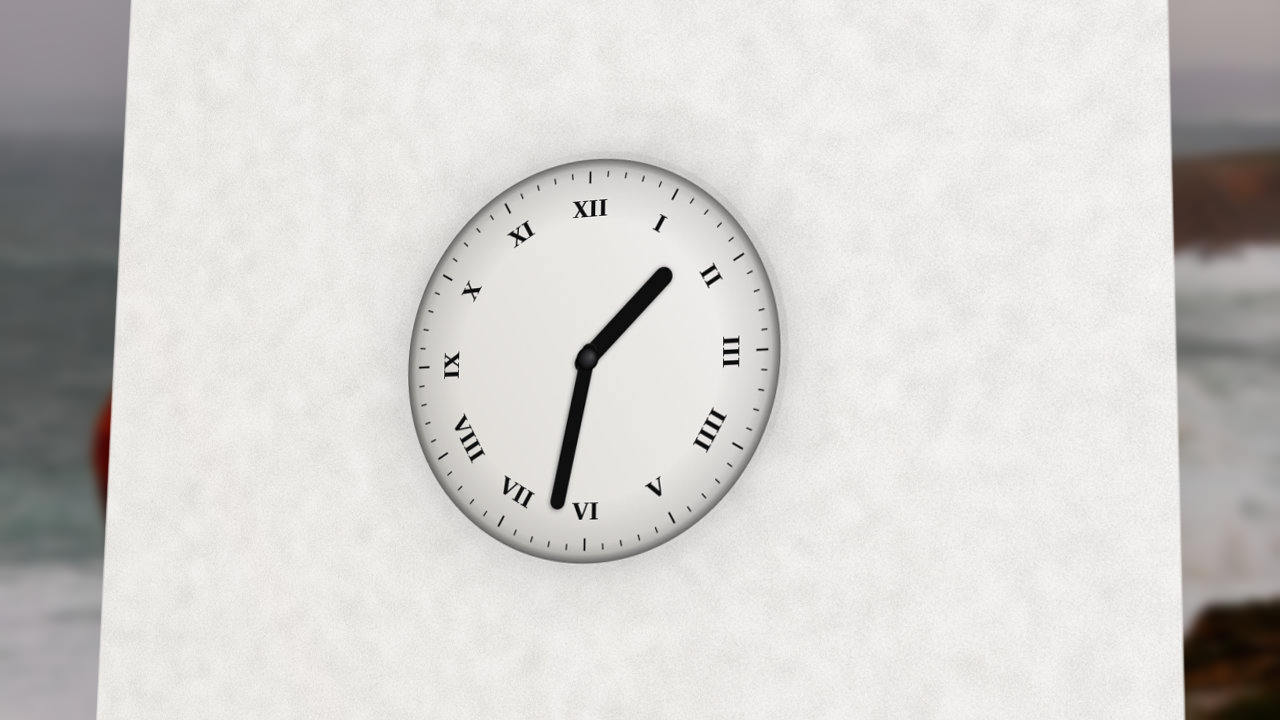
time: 1:32
